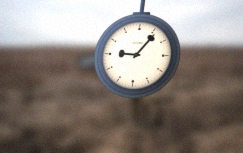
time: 9:06
